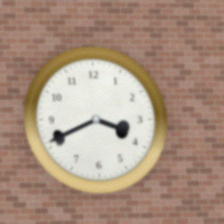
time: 3:41
